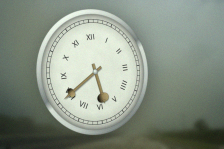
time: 5:40
